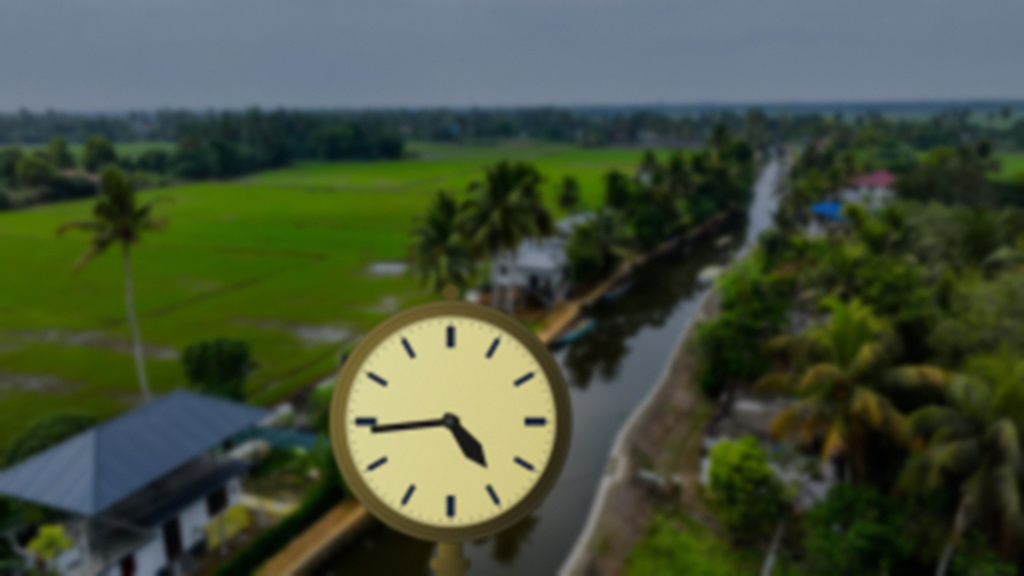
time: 4:44
